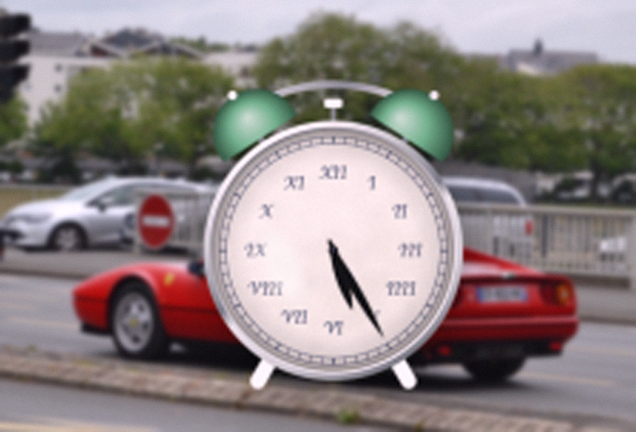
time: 5:25
